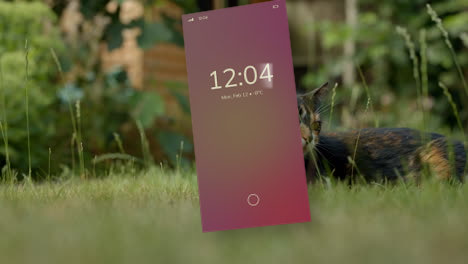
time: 12:04
